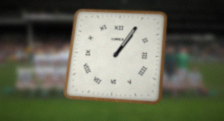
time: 1:05
